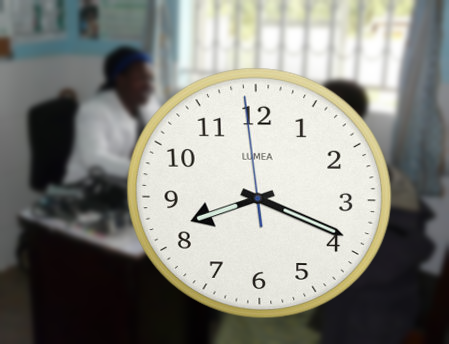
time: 8:18:59
